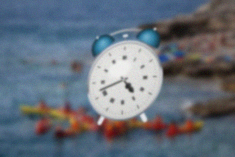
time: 4:42
